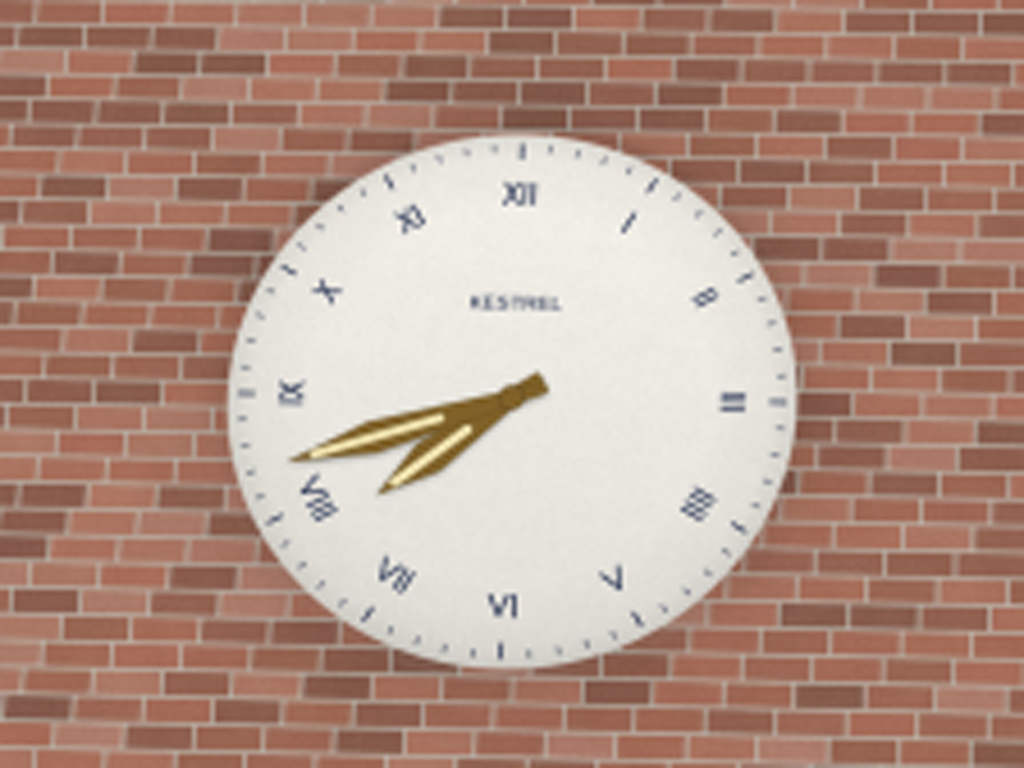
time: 7:42
